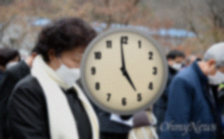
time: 4:59
